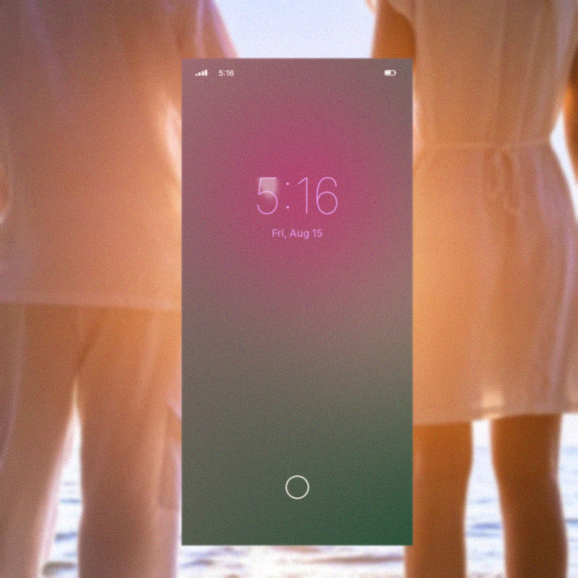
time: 5:16
